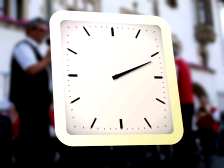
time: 2:11
